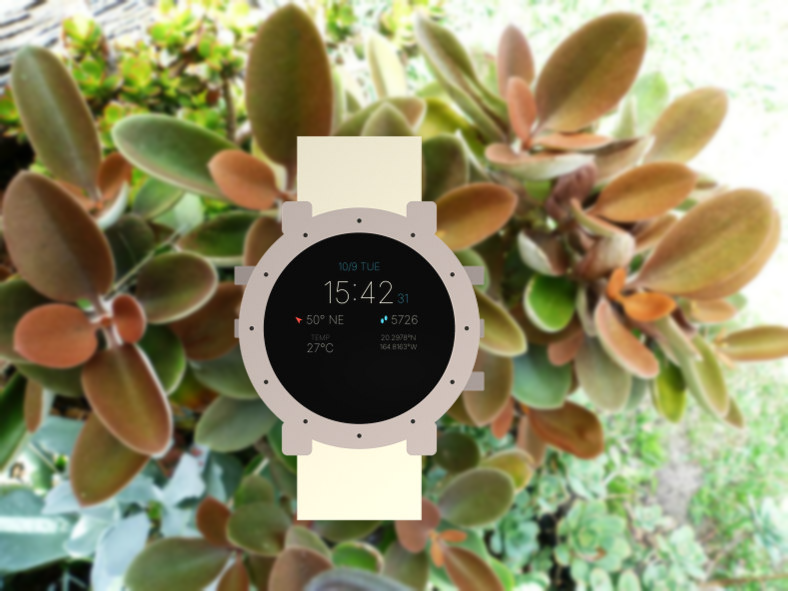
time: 15:42:31
